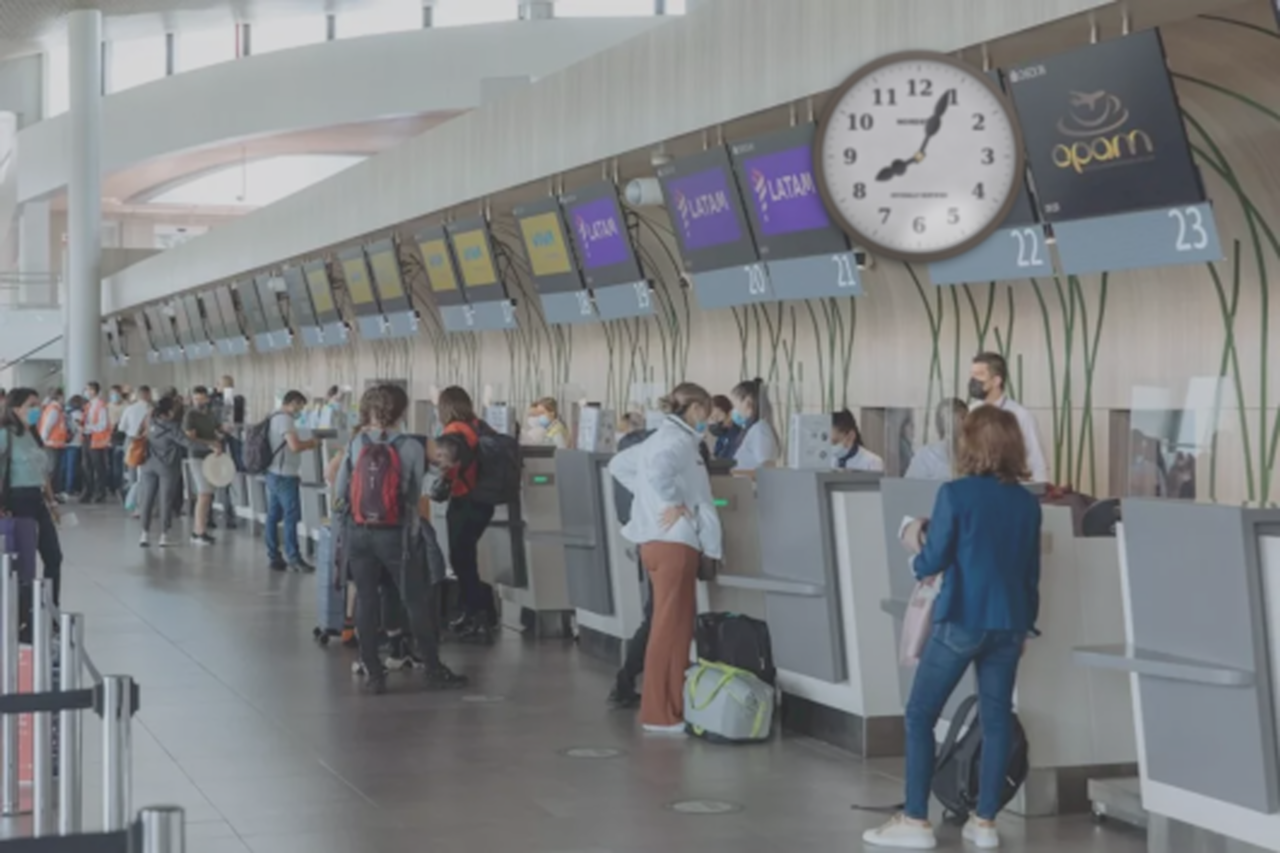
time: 8:04
